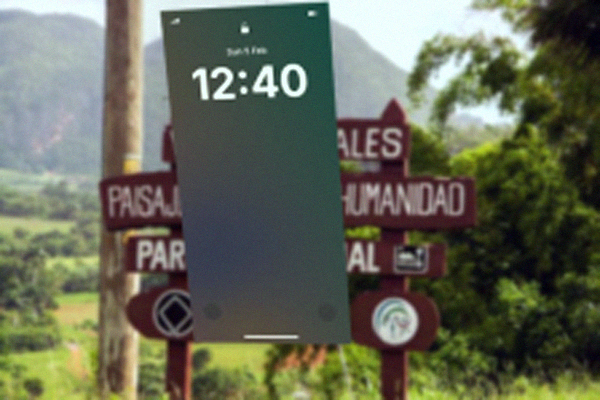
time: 12:40
